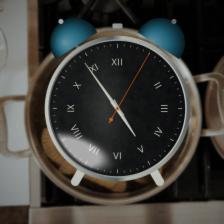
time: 4:54:05
